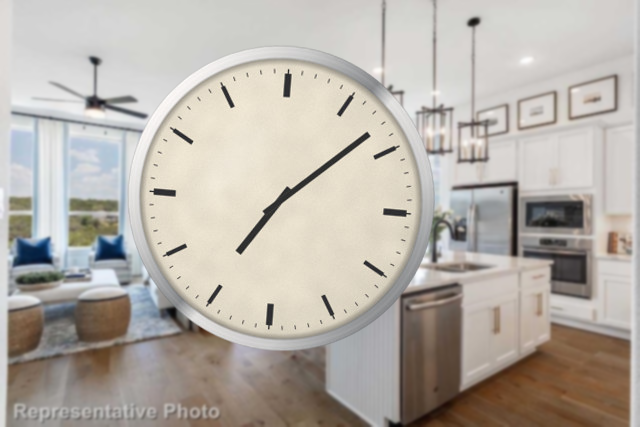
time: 7:08
